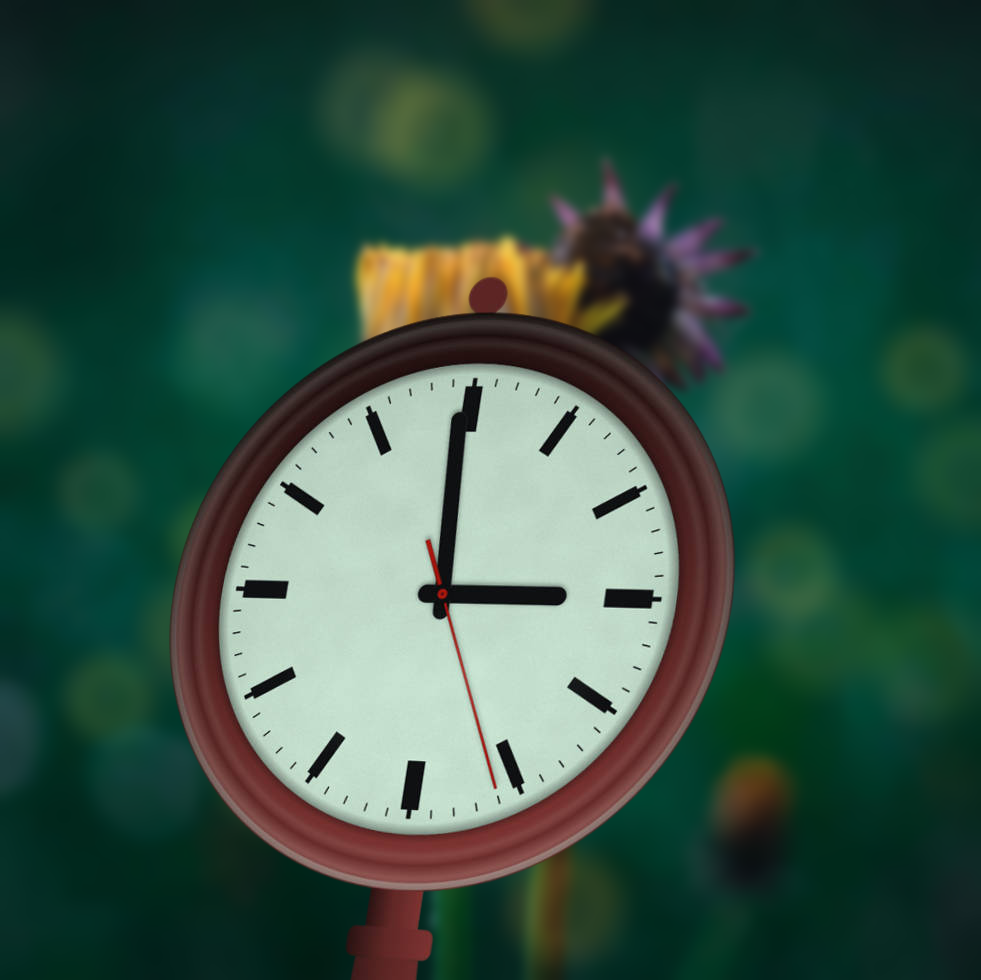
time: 2:59:26
